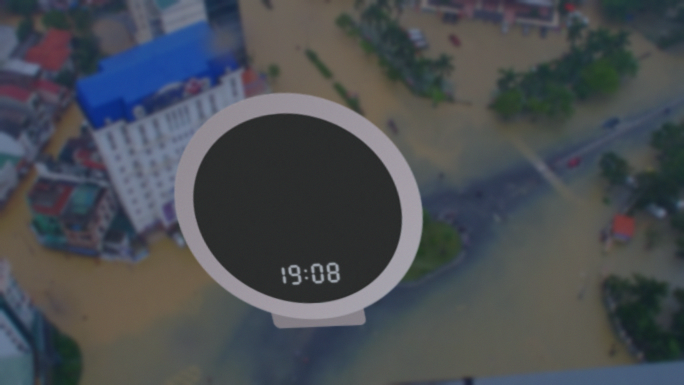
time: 19:08
